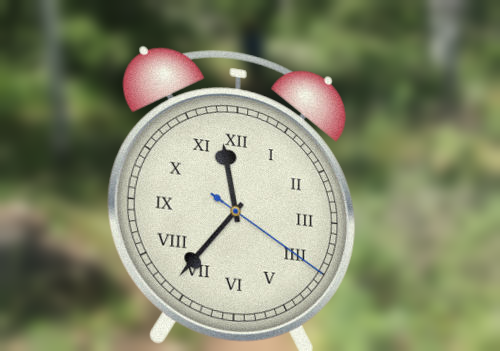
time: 11:36:20
